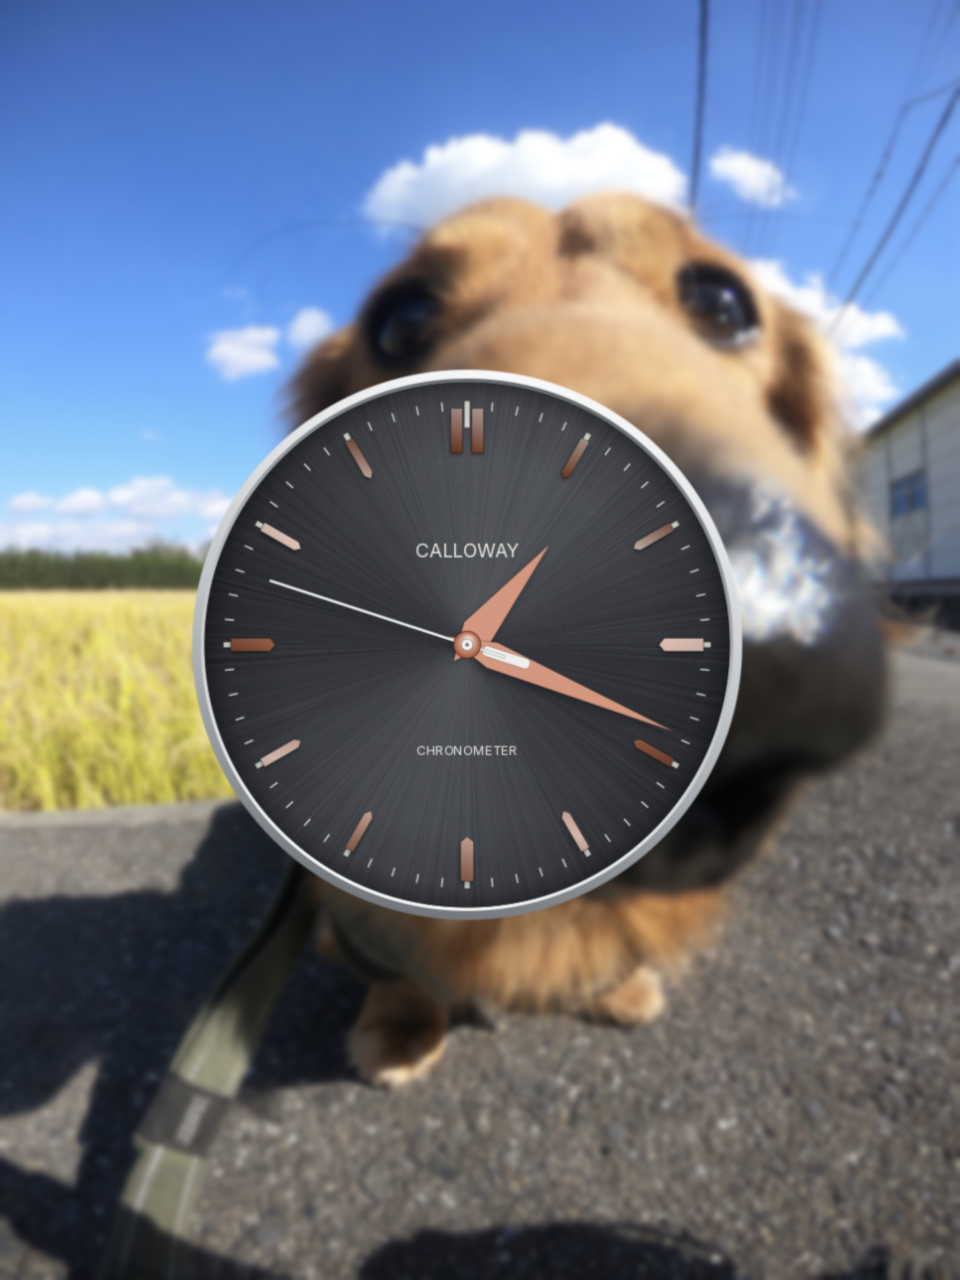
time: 1:18:48
